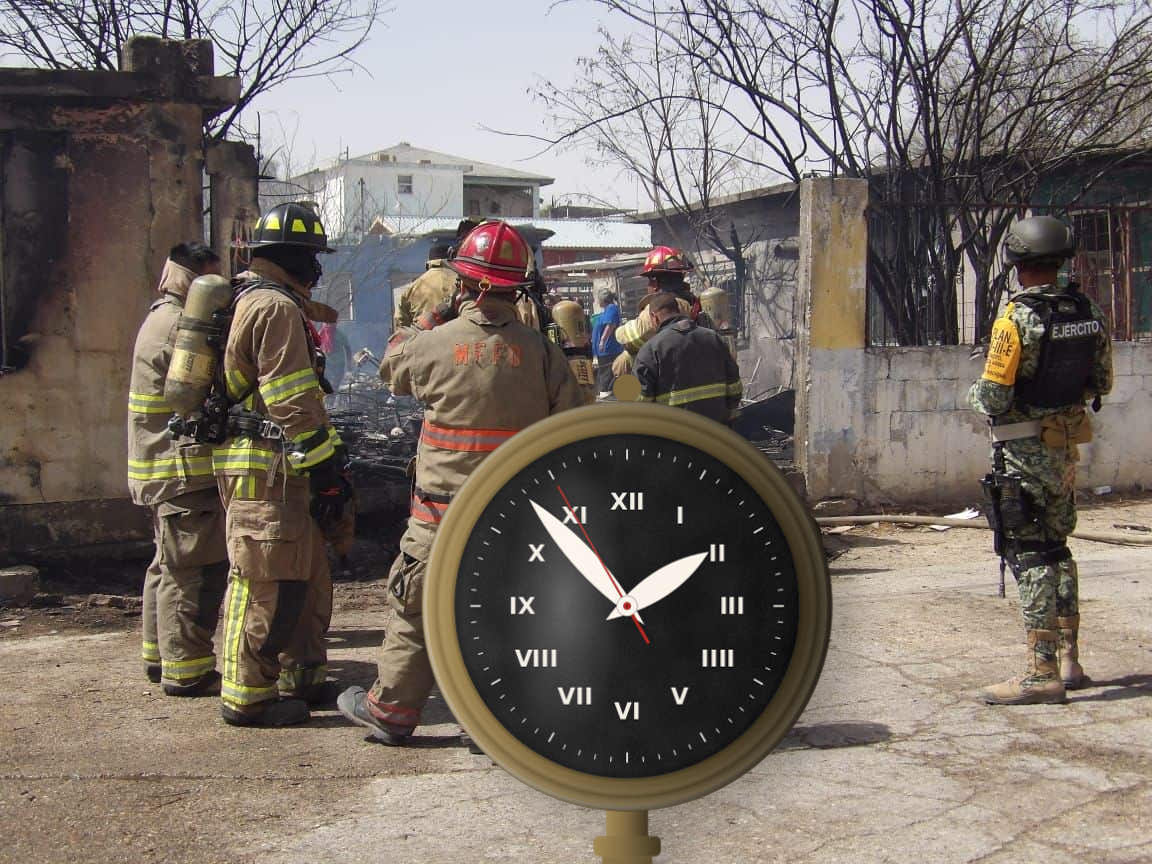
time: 1:52:55
